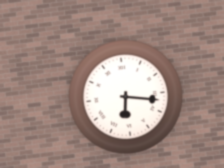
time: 6:17
